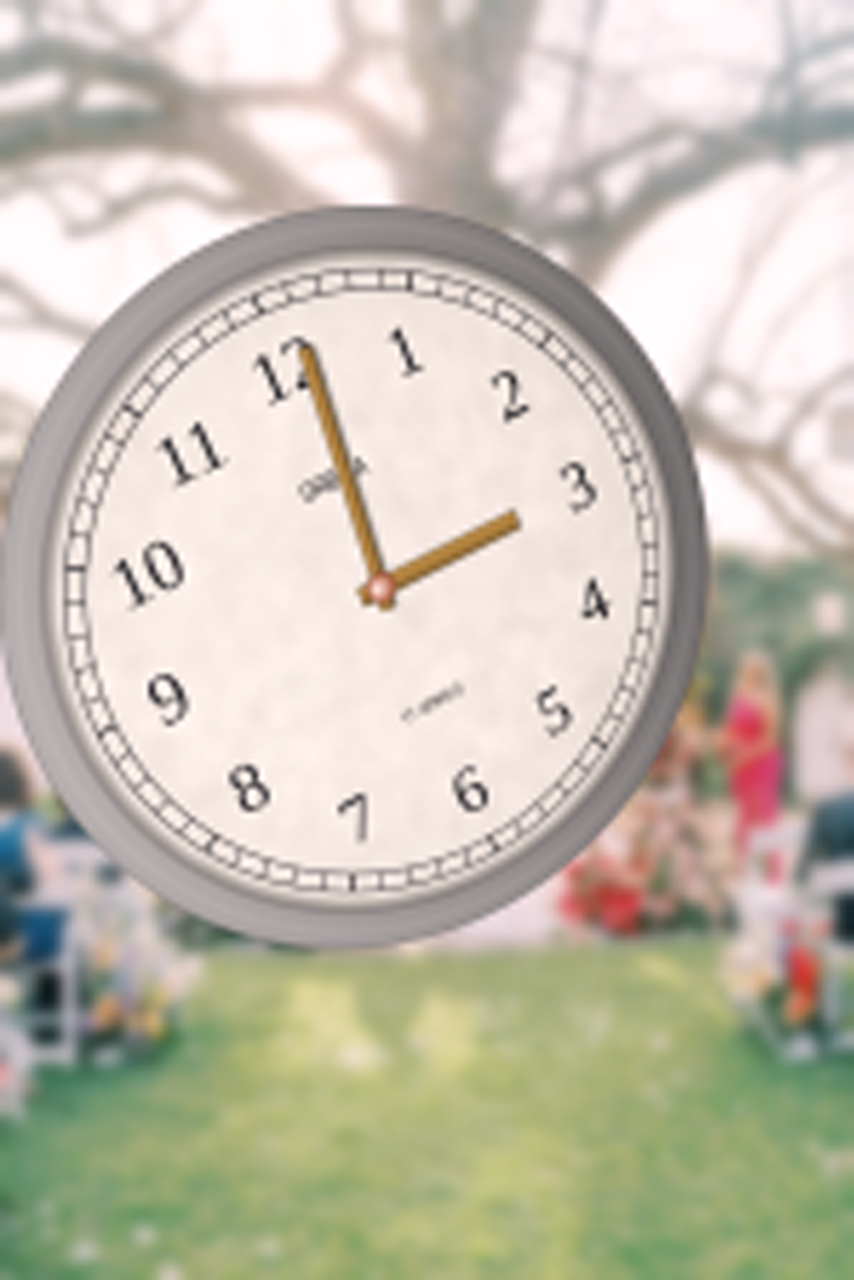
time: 3:01
